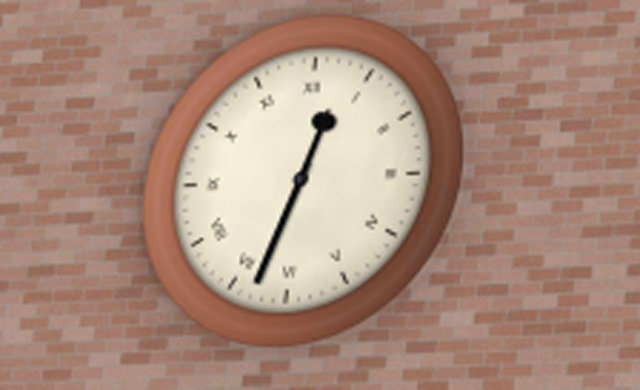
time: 12:33
